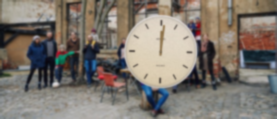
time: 12:01
